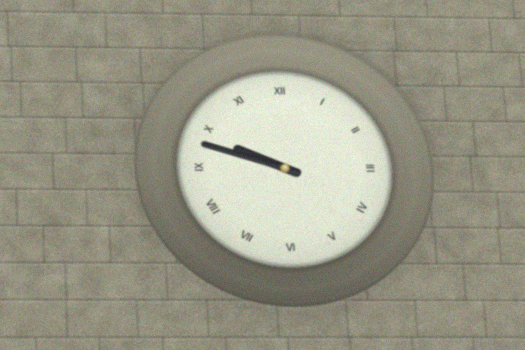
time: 9:48
